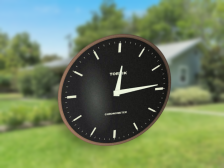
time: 12:14
